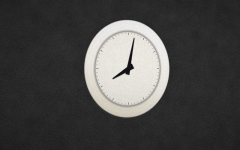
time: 8:02
